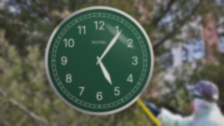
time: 5:06
